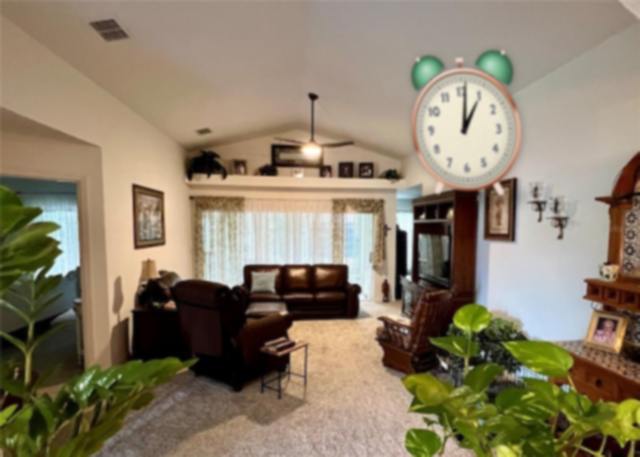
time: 1:01
